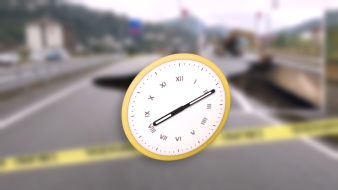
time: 8:11
